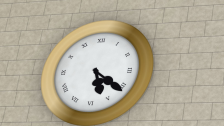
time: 5:21
